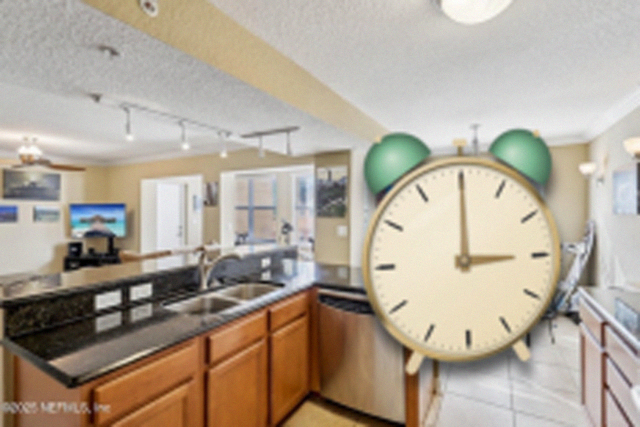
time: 3:00
